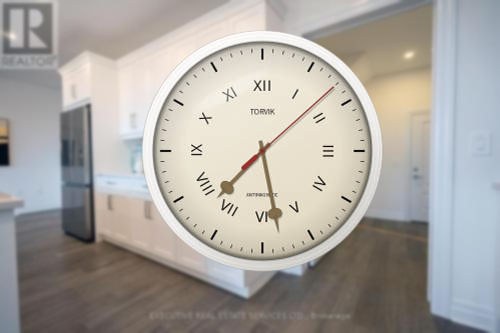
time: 7:28:08
